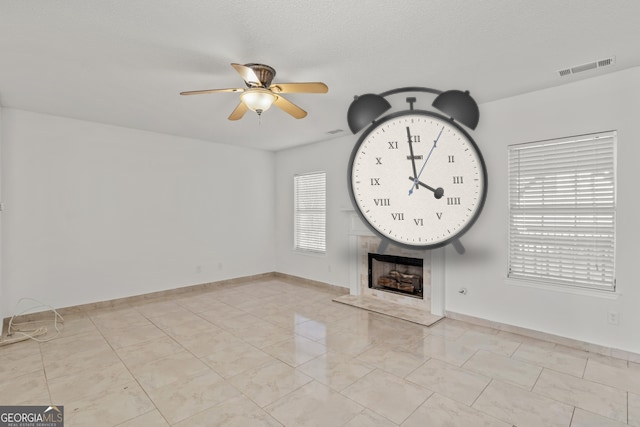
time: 3:59:05
